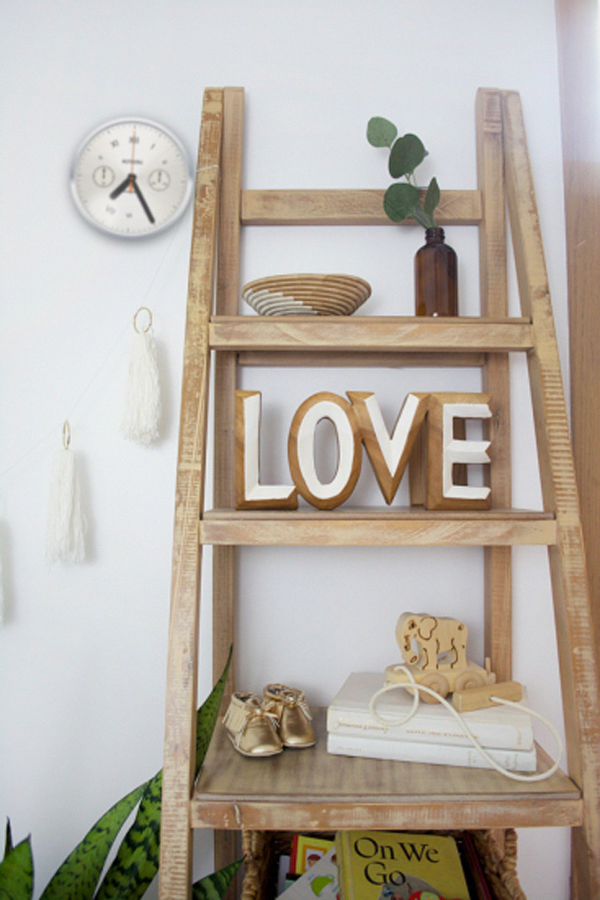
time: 7:25
